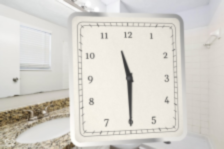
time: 11:30
